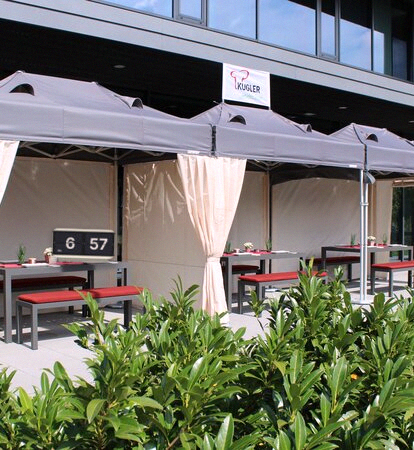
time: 6:57
